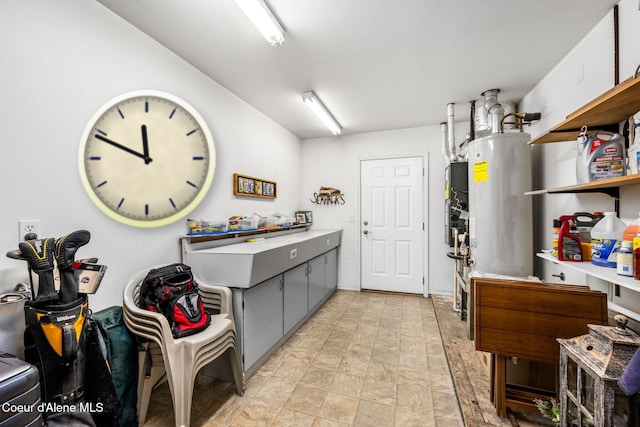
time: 11:49
